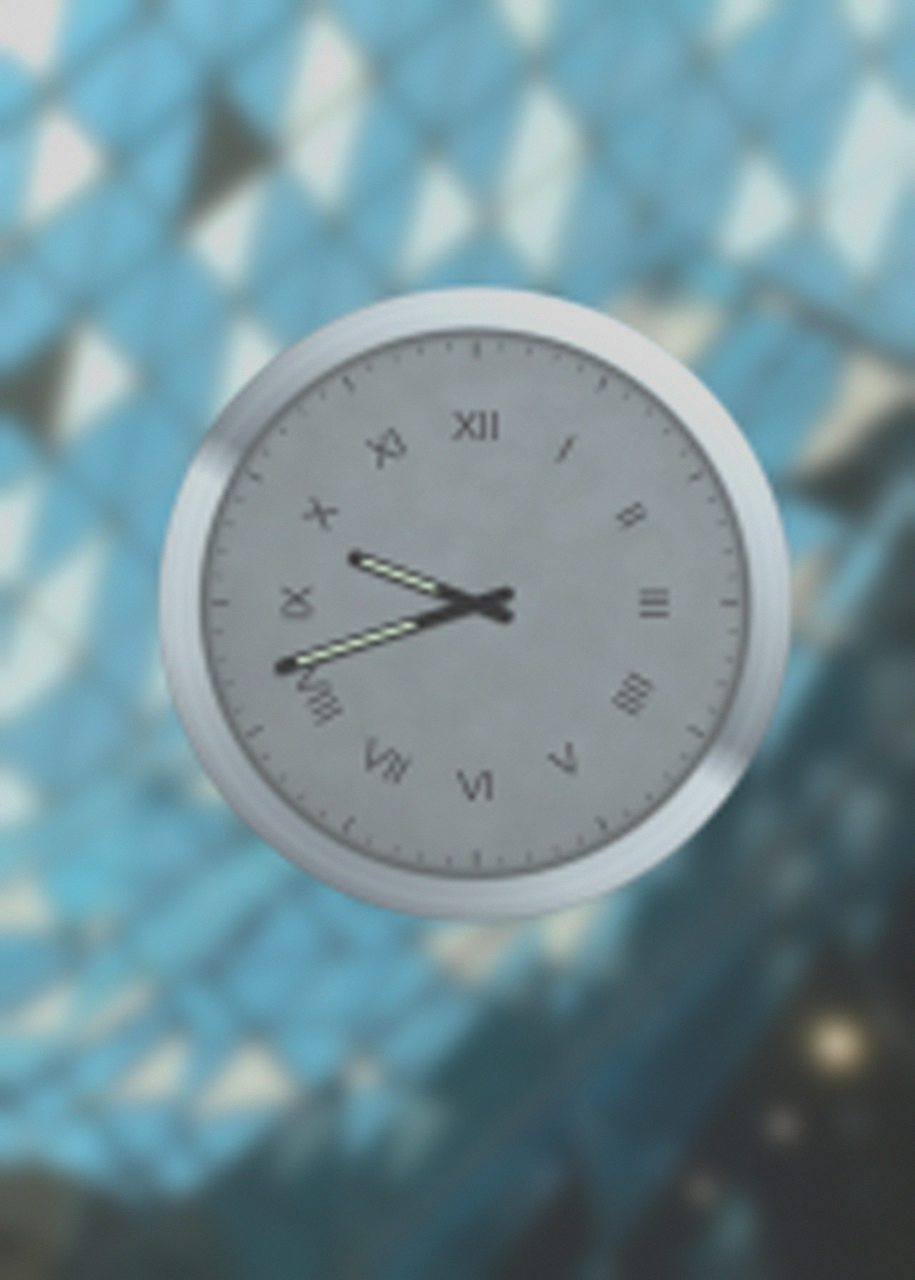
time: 9:42
